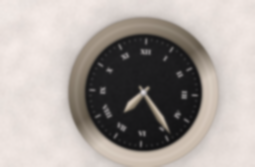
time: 7:24
